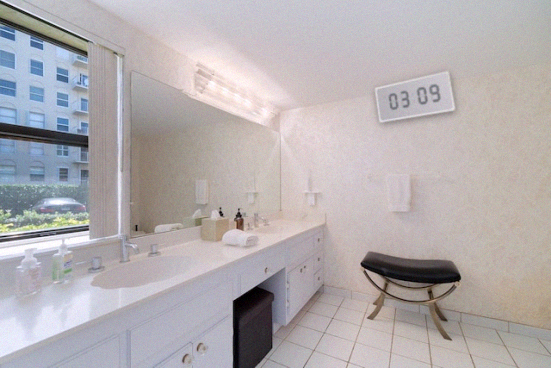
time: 3:09
